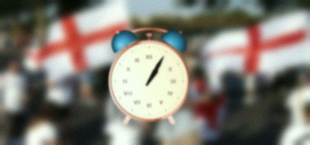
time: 1:05
